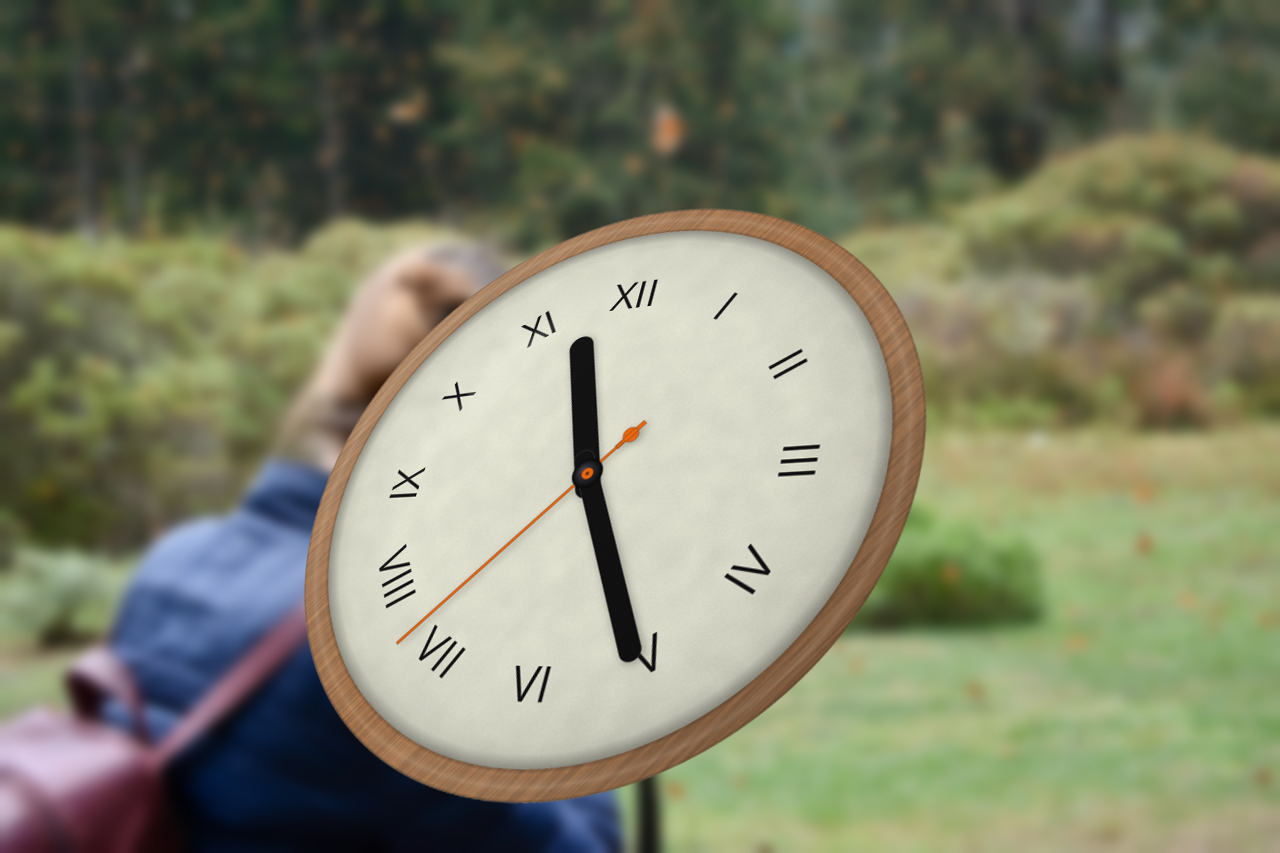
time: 11:25:37
